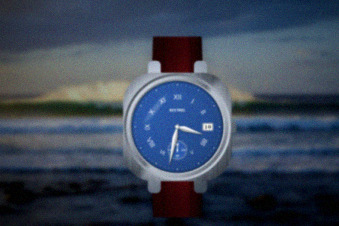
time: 3:32
